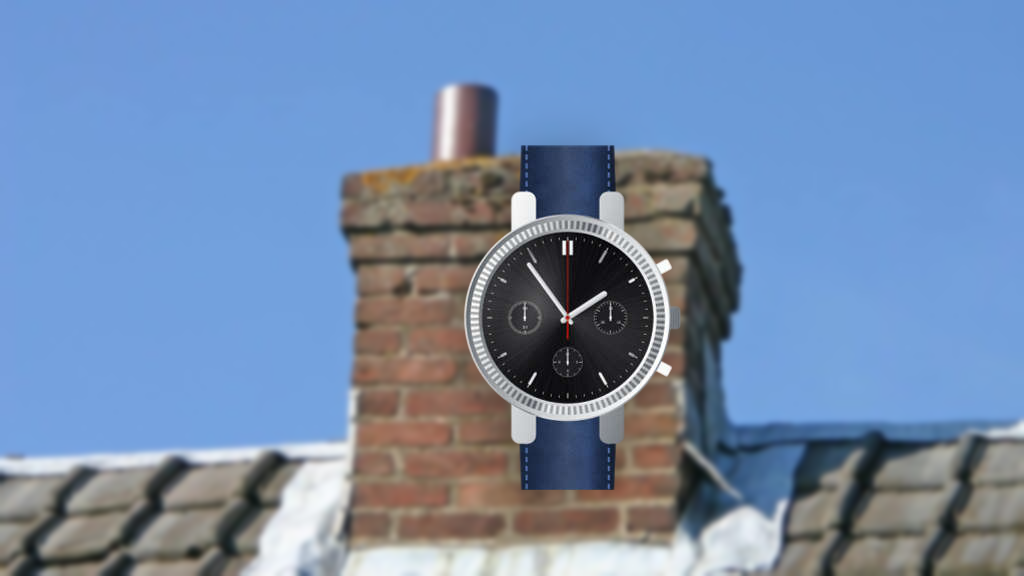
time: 1:54
